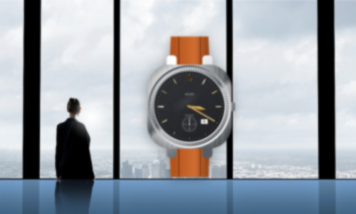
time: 3:20
